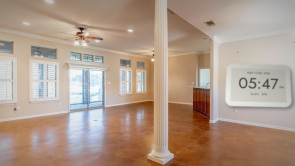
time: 5:47
